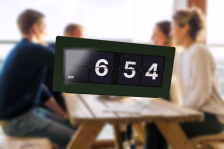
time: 6:54
